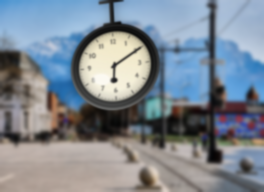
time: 6:10
